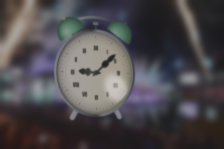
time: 9:08
